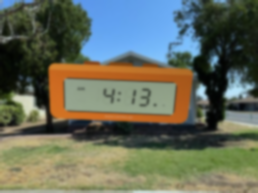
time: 4:13
